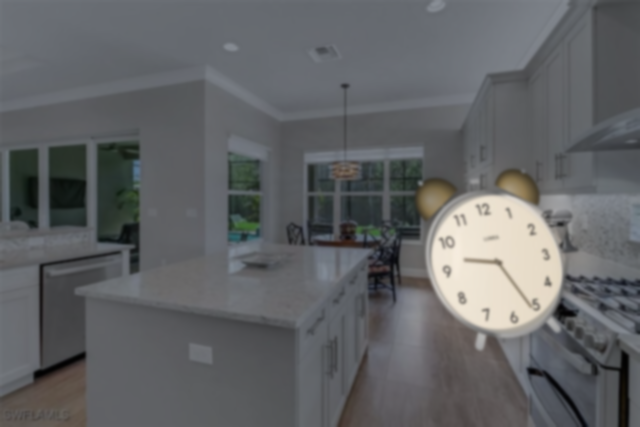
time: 9:26
